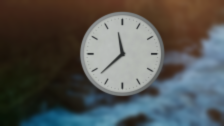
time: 11:38
